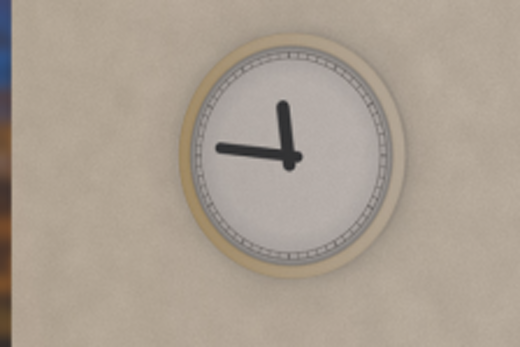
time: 11:46
